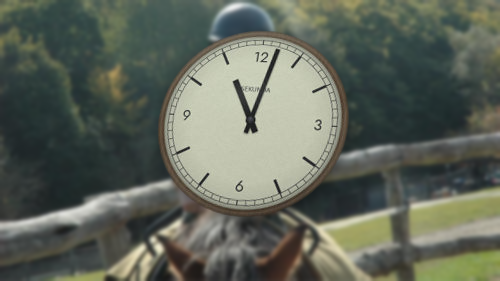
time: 11:02
